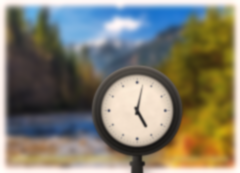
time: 5:02
